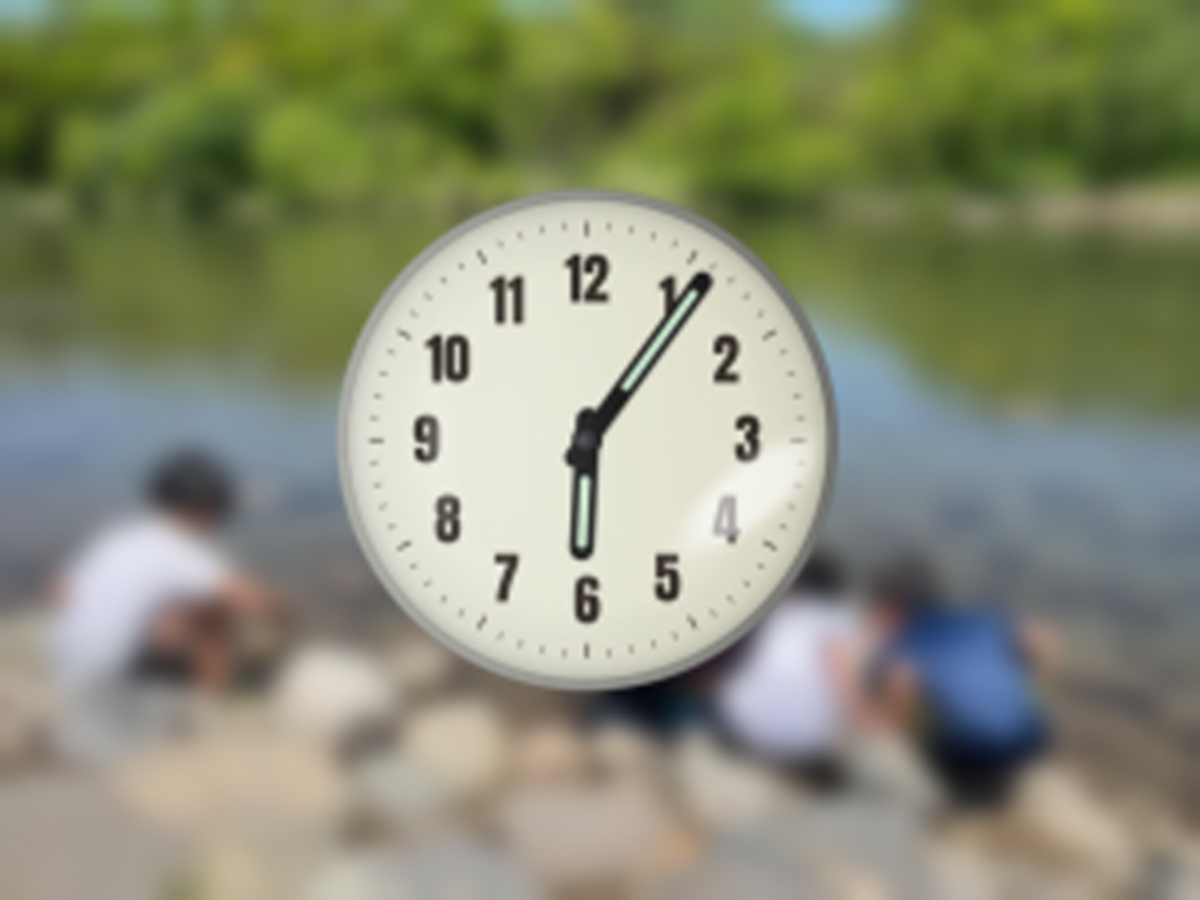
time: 6:06
